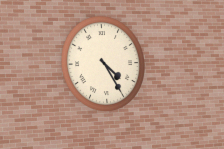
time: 4:25
